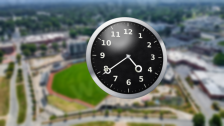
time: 4:39
